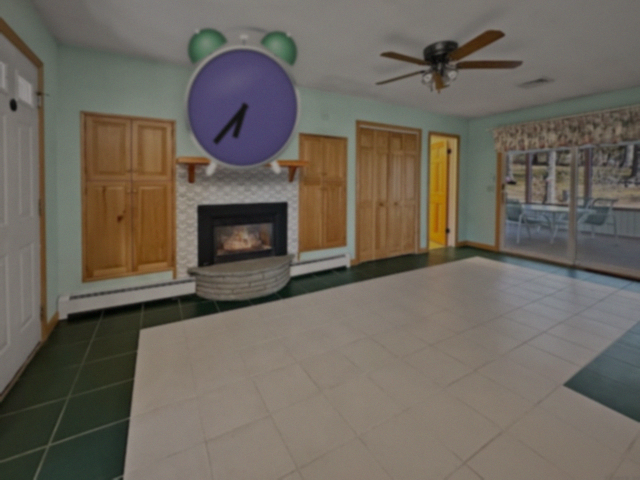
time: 6:37
